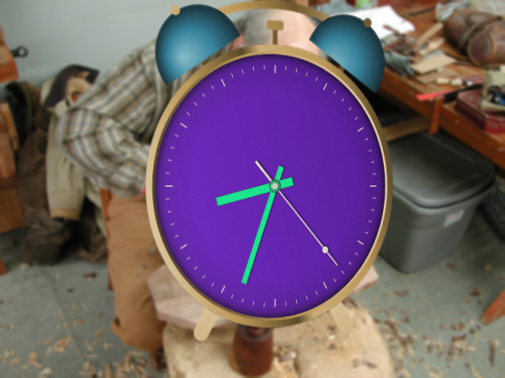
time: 8:33:23
